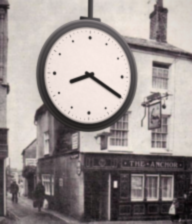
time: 8:20
